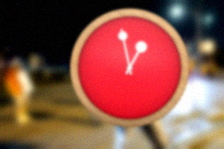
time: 12:58
